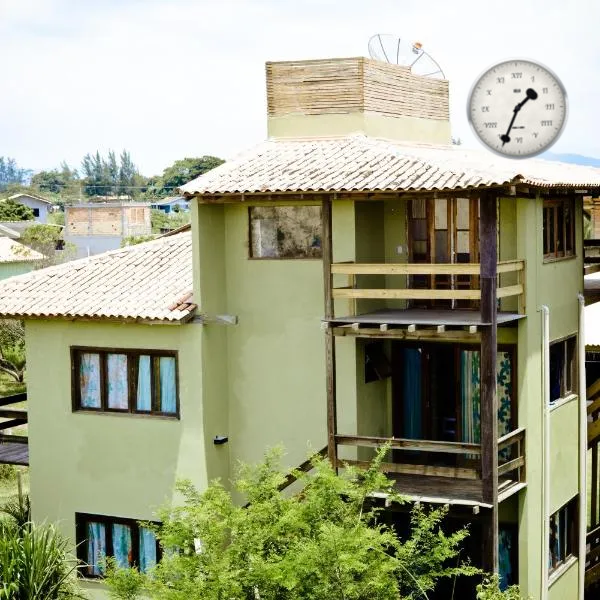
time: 1:34
